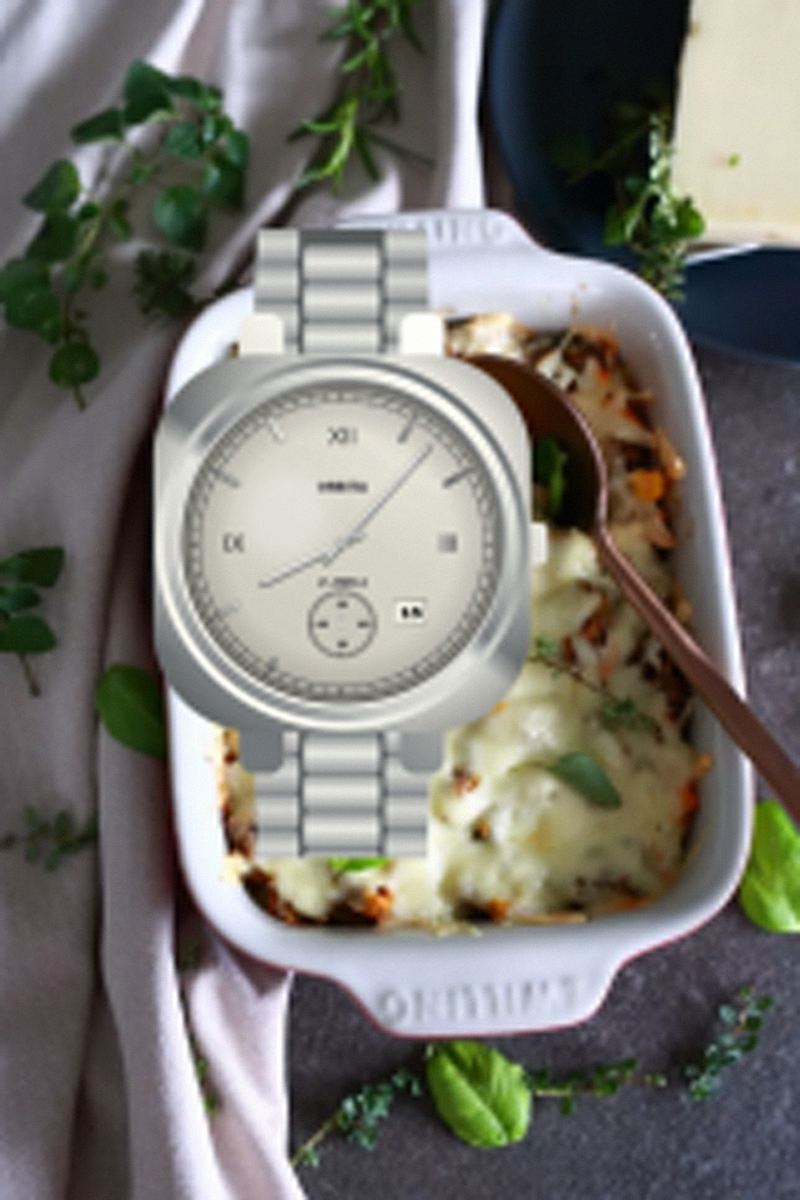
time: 8:07
